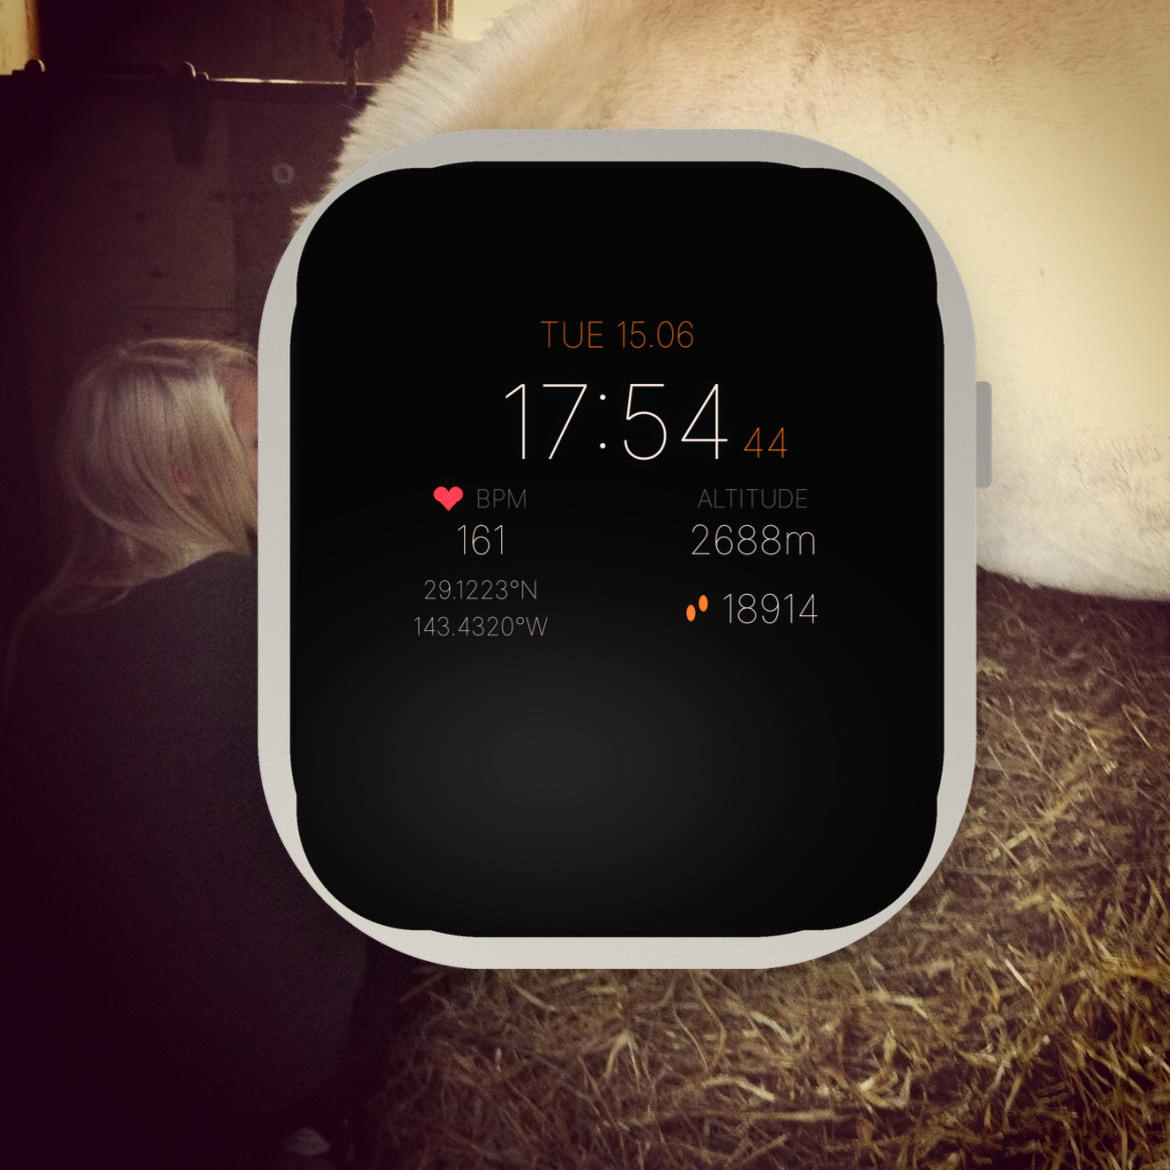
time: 17:54:44
